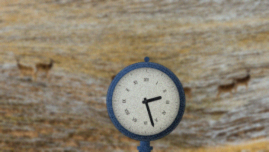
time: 2:27
